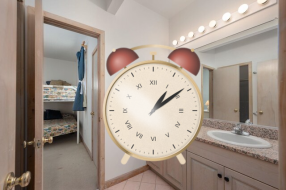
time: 1:09
